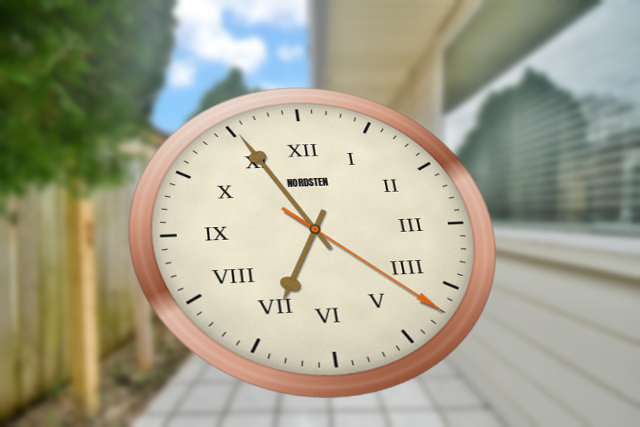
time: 6:55:22
